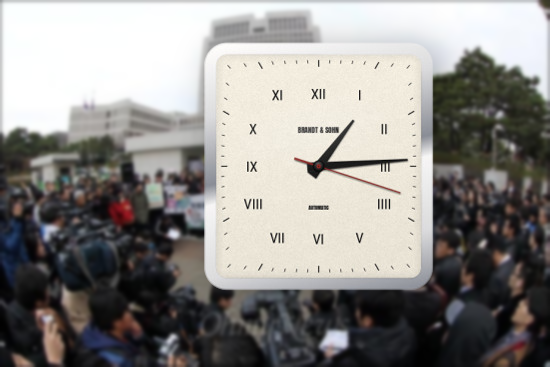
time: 1:14:18
